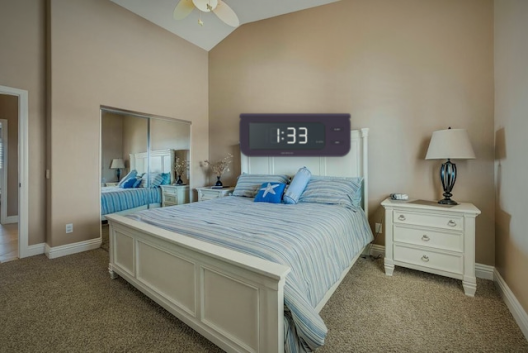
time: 1:33
